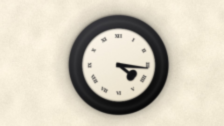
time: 4:16
